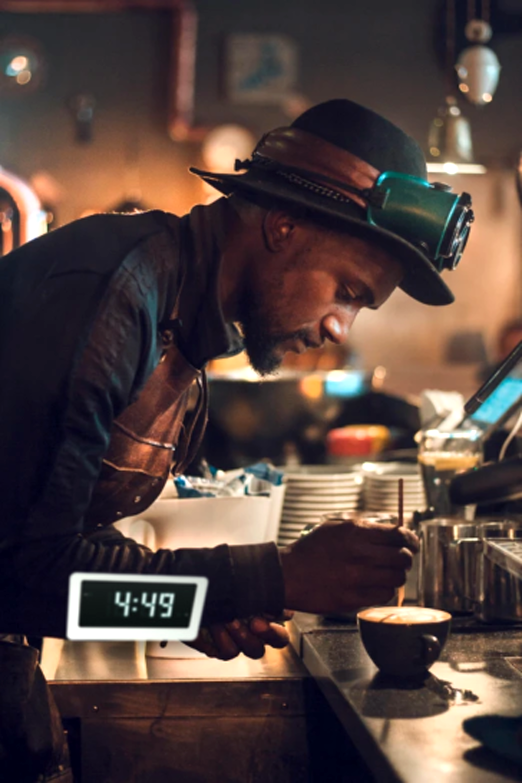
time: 4:49
